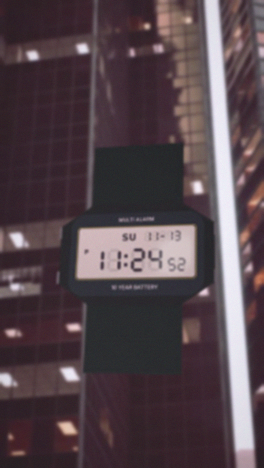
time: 11:24:52
